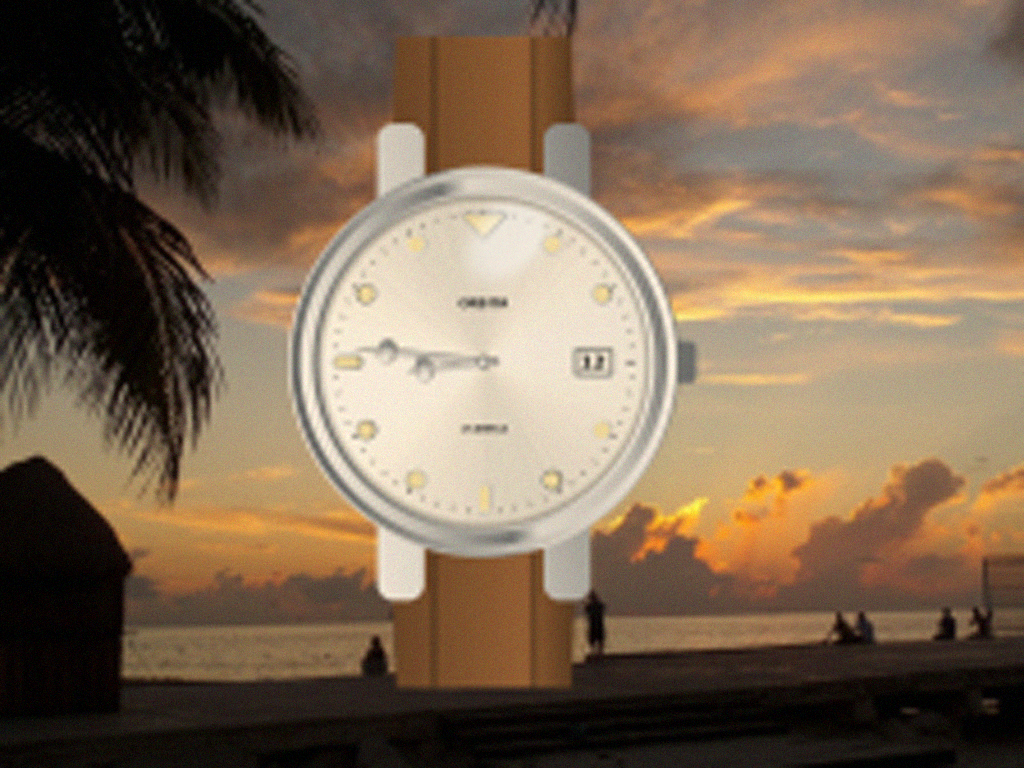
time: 8:46
